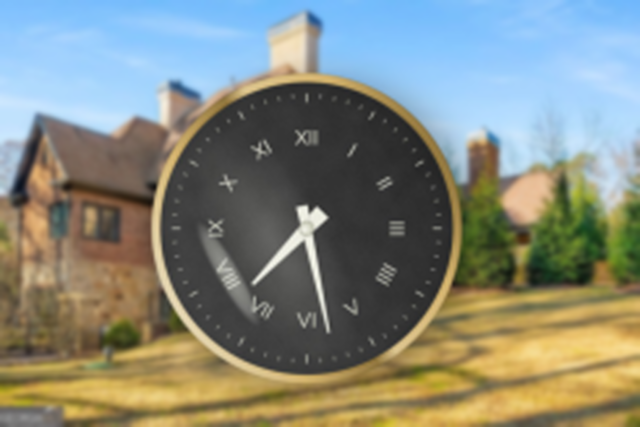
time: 7:28
